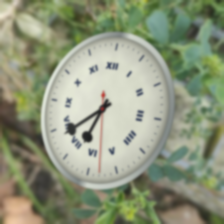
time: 6:38:28
